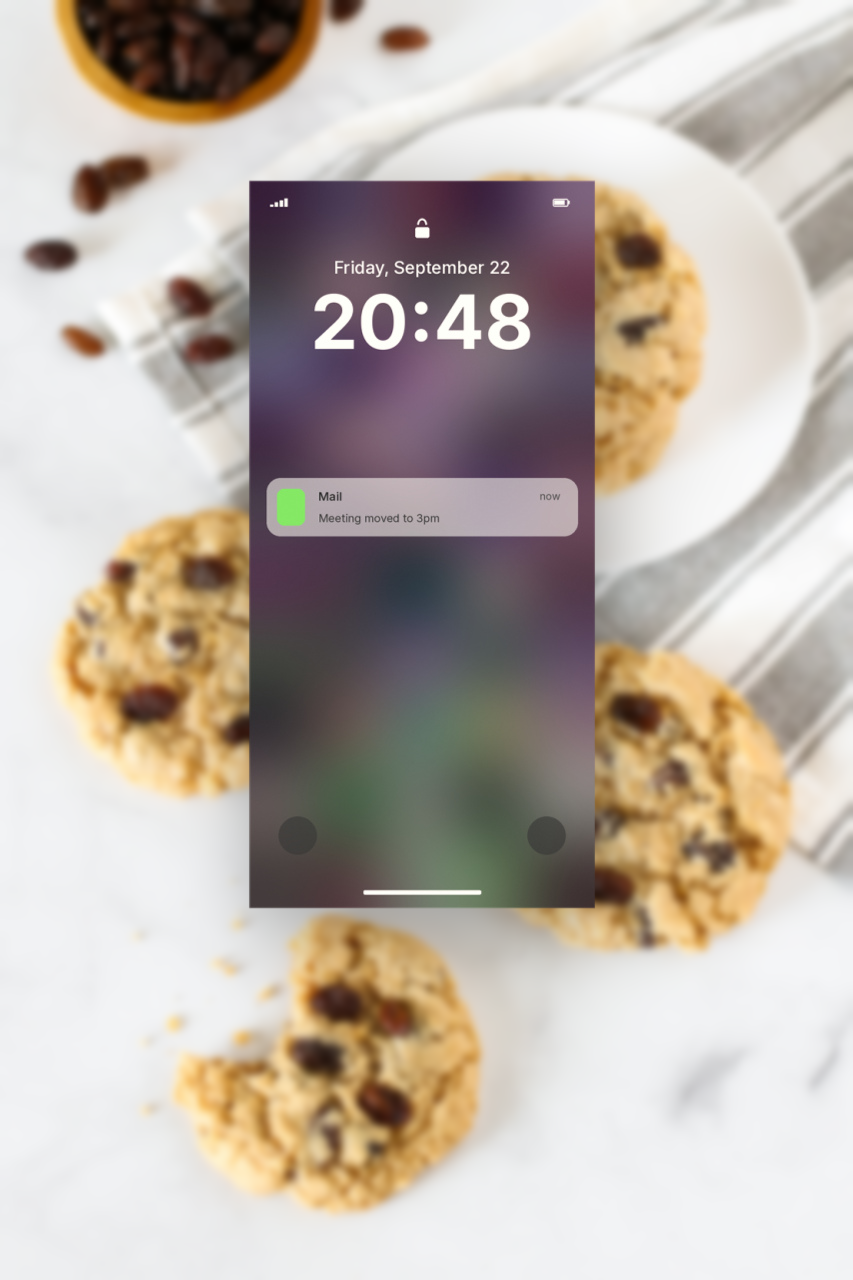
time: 20:48
